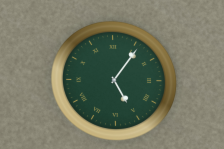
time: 5:06
